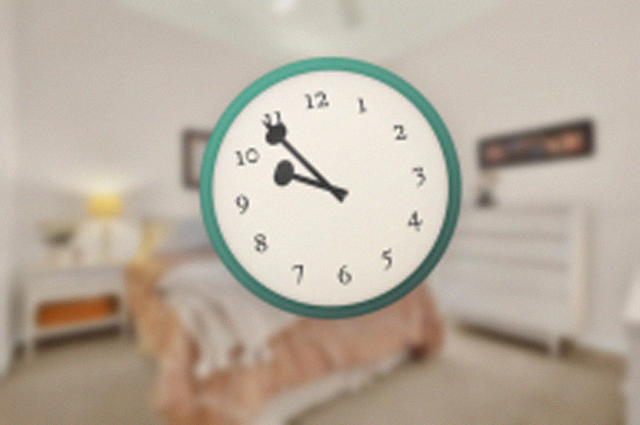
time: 9:54
